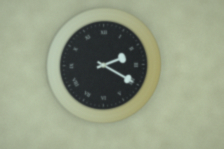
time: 2:20
